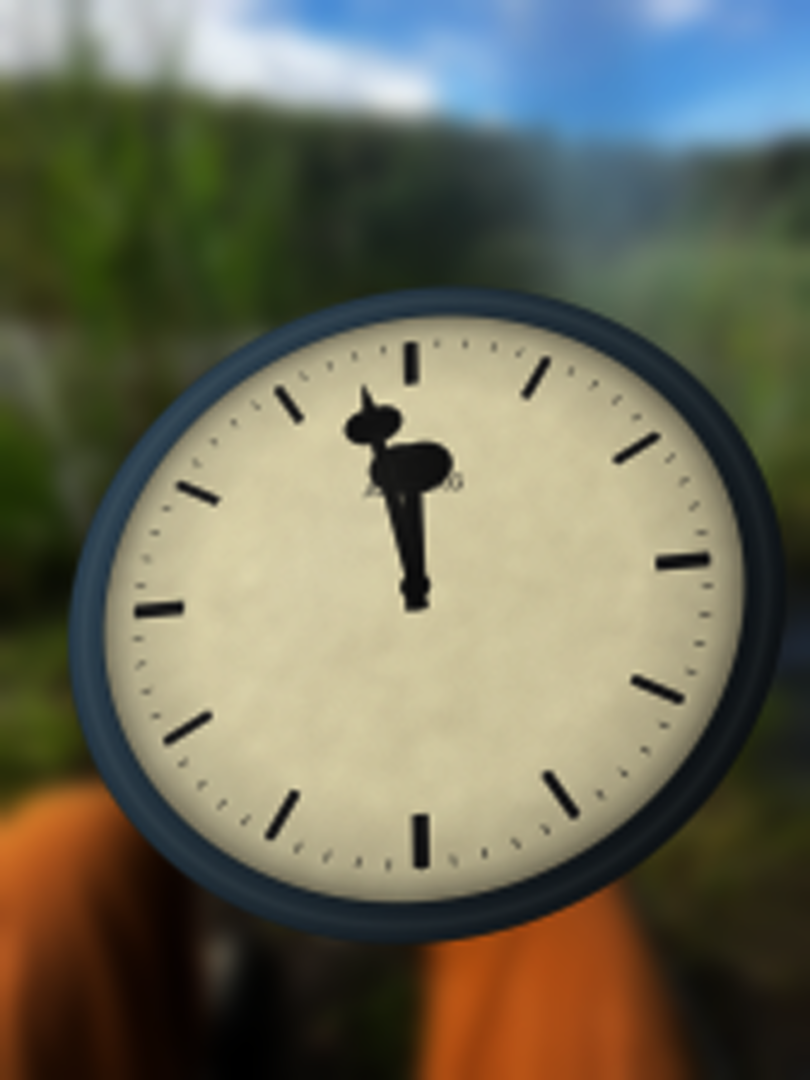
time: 11:58
